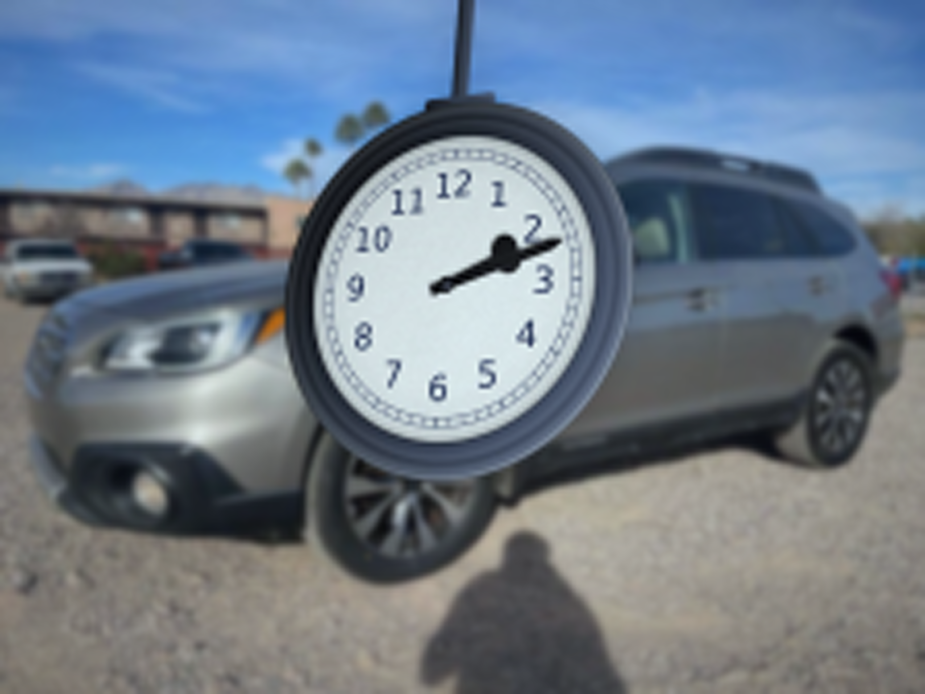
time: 2:12
